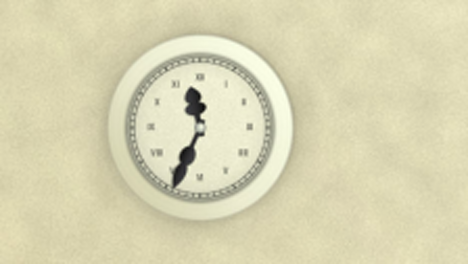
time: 11:34
